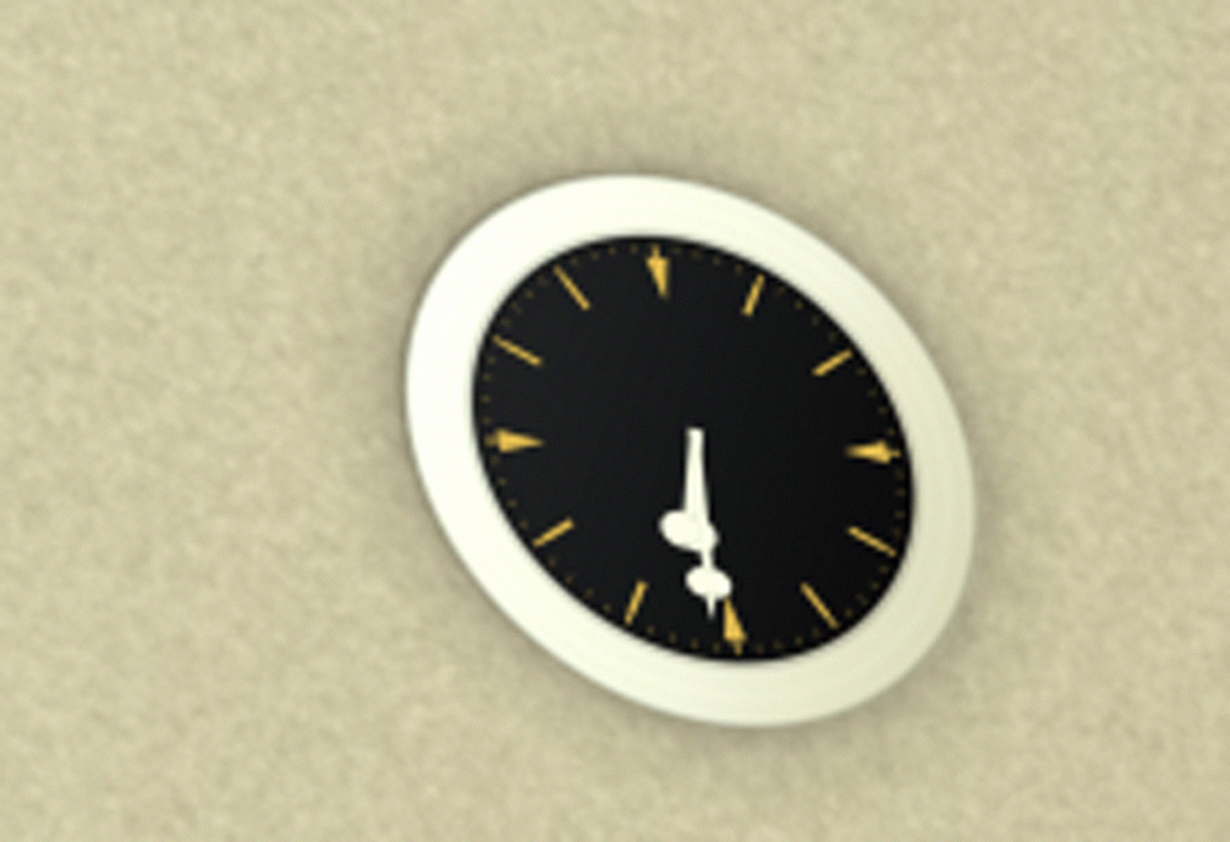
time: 6:31
